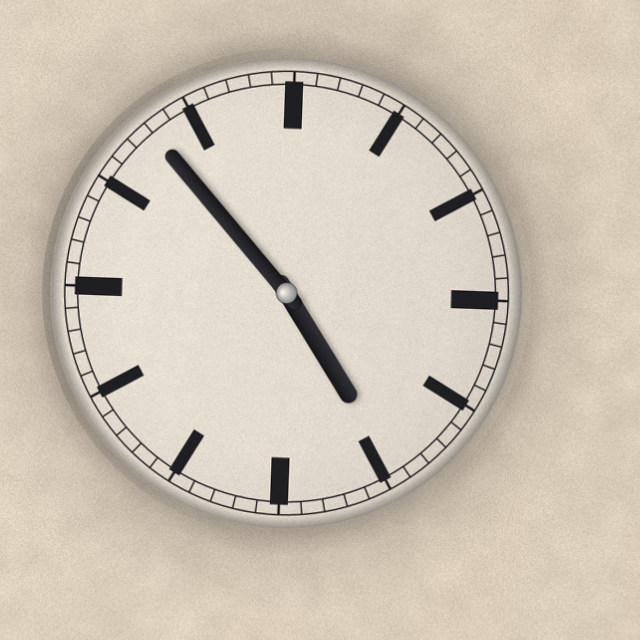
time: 4:53
